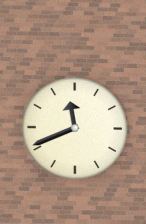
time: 11:41
